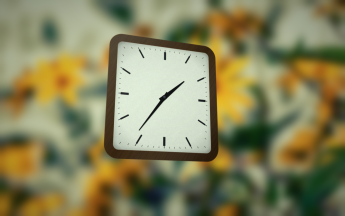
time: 1:36
